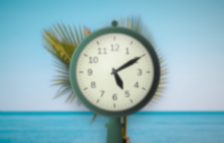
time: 5:10
